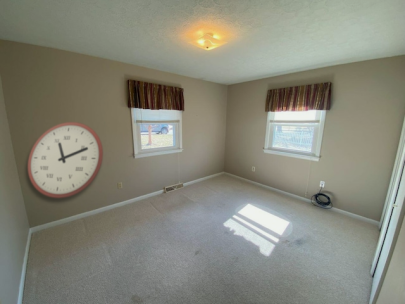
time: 11:11
